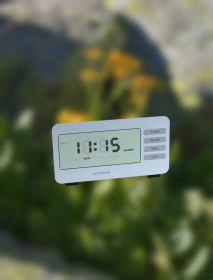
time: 11:15
